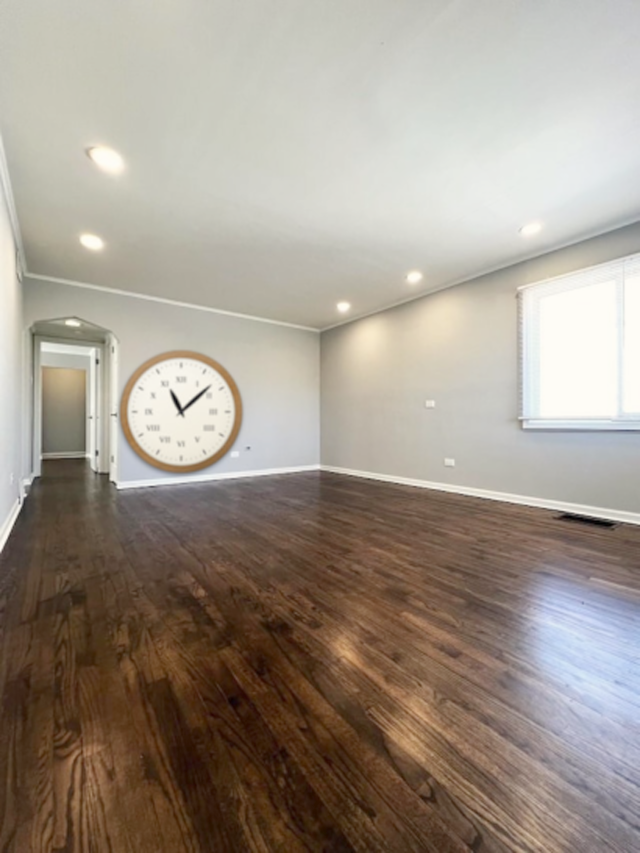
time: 11:08
